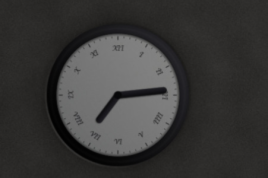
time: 7:14
